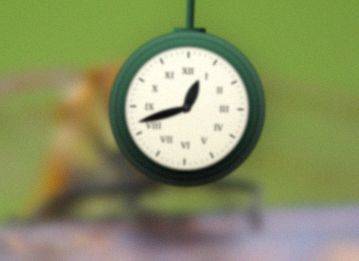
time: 12:42
